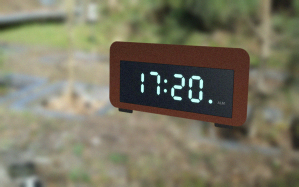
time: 17:20
